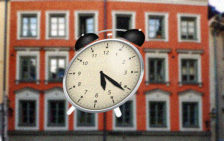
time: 5:21
